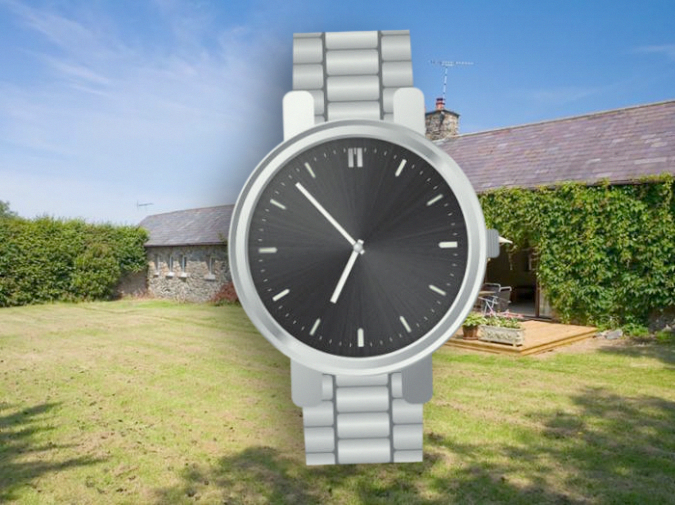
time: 6:53
